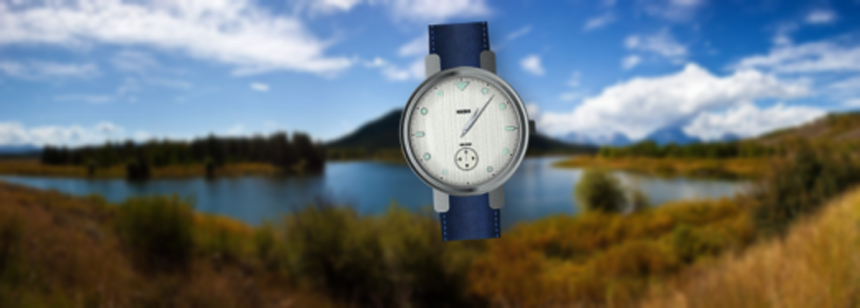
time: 1:07
